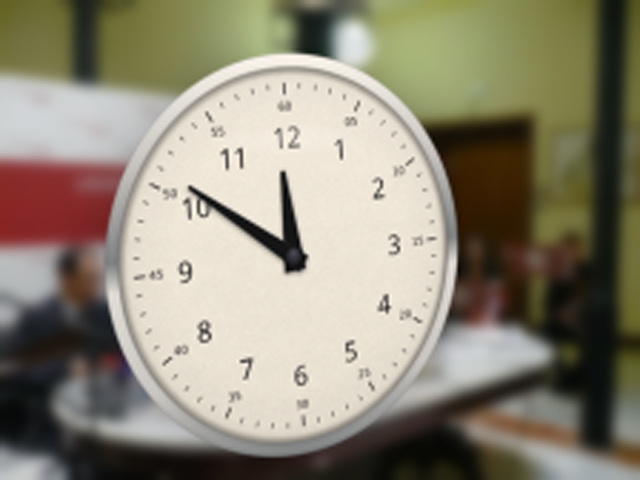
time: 11:51
